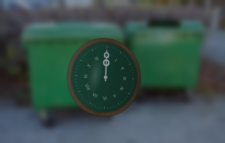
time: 12:00
